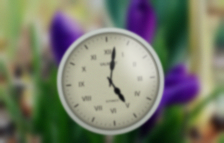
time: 5:02
